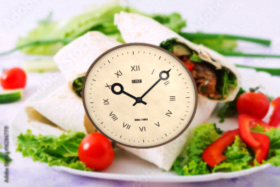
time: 10:08
